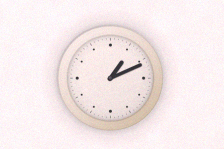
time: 1:11
